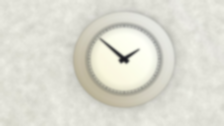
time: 1:52
